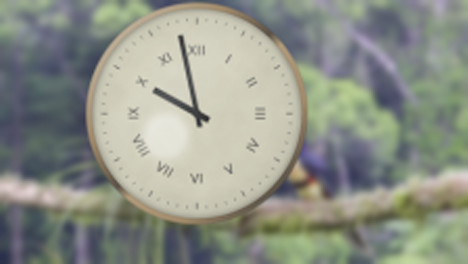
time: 9:58
